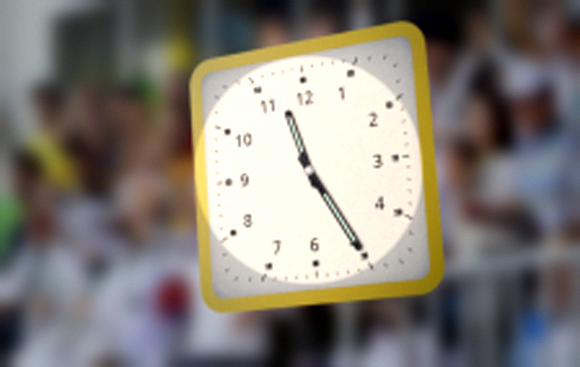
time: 11:25
